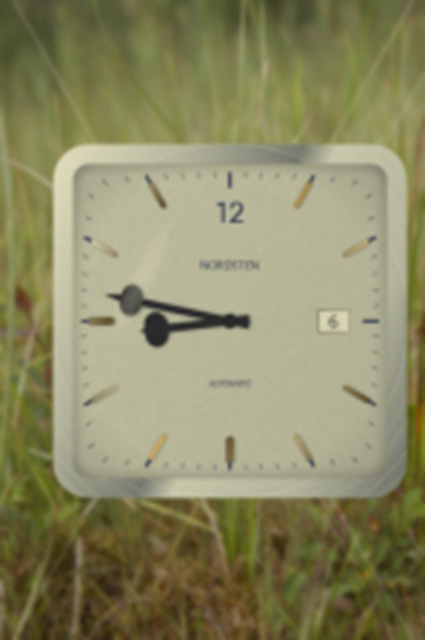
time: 8:47
